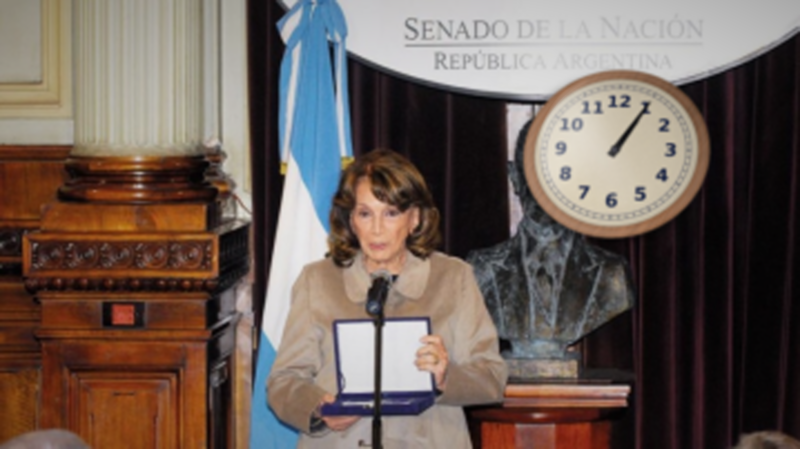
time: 1:05
